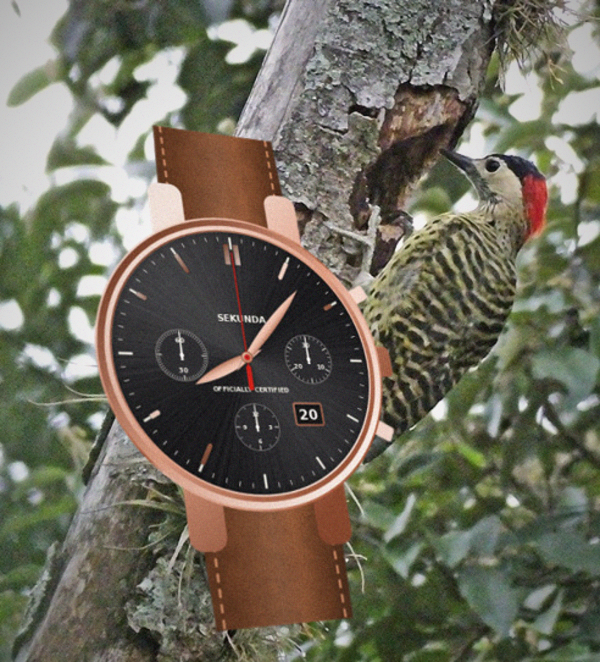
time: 8:07
